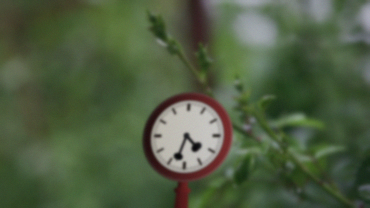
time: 4:33
